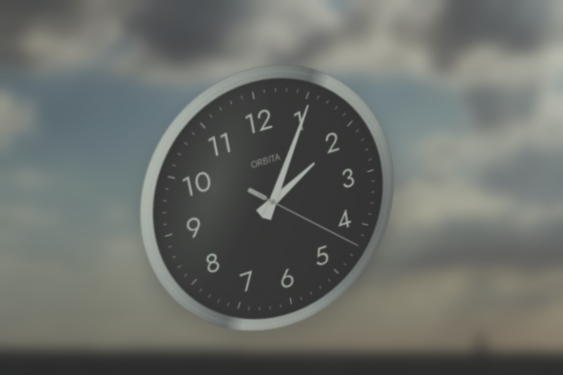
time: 2:05:22
